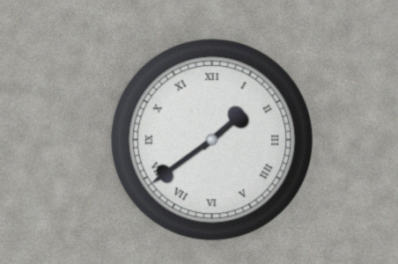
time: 1:39
